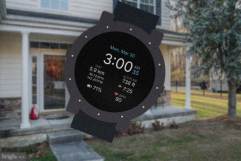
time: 3:00
